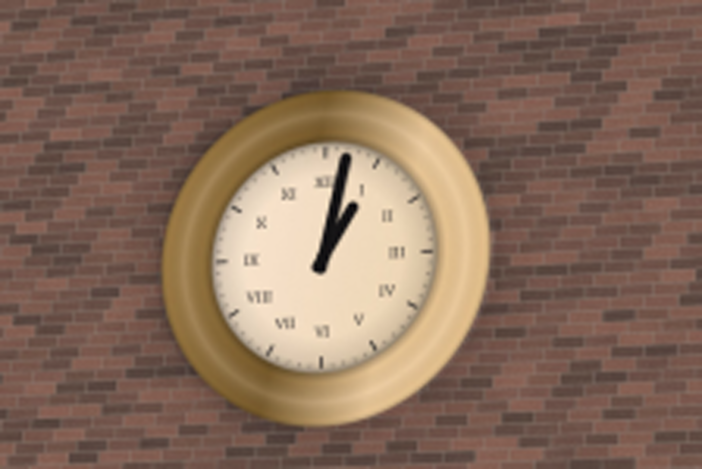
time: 1:02
